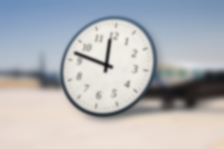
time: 11:47
